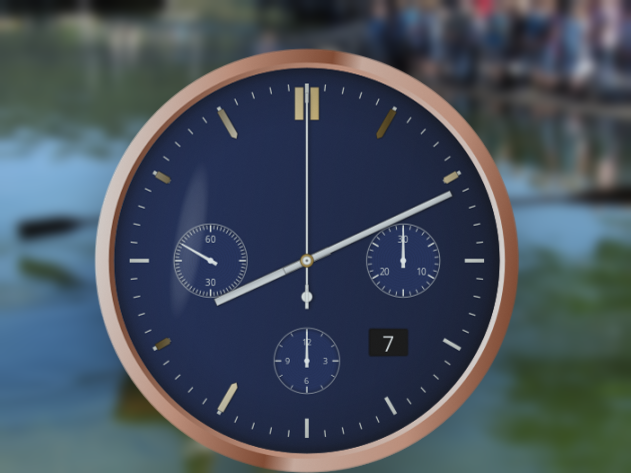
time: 8:10:50
